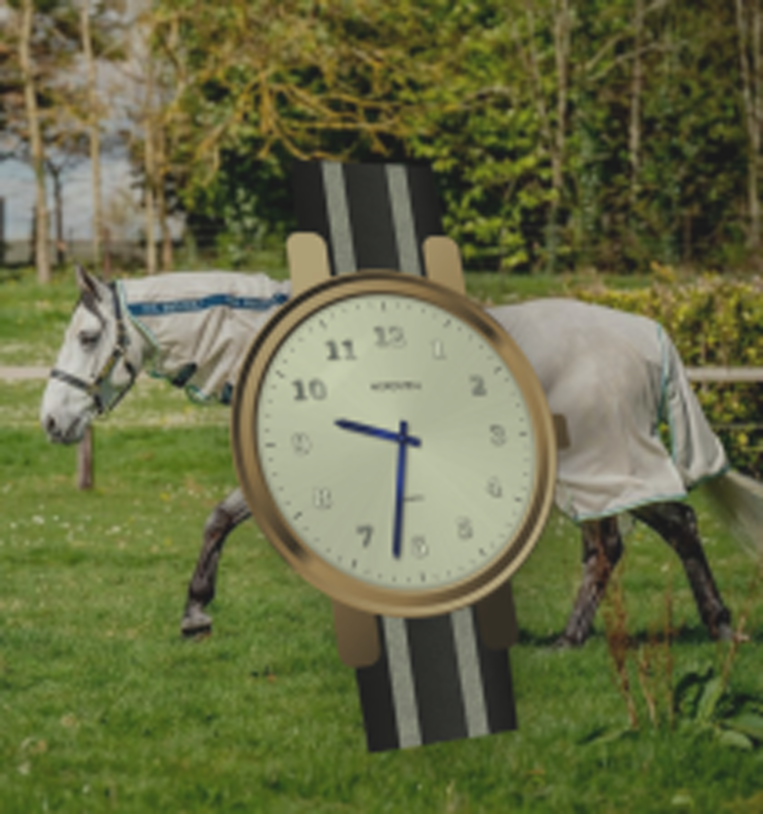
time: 9:32
